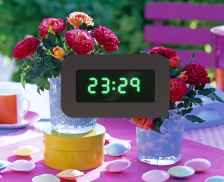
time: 23:29
